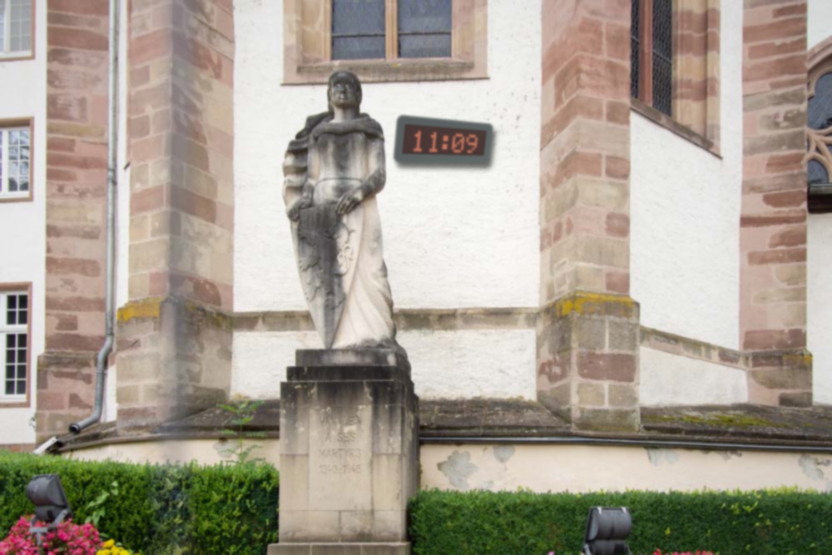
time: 11:09
